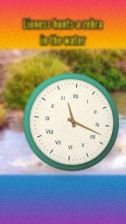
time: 11:18
